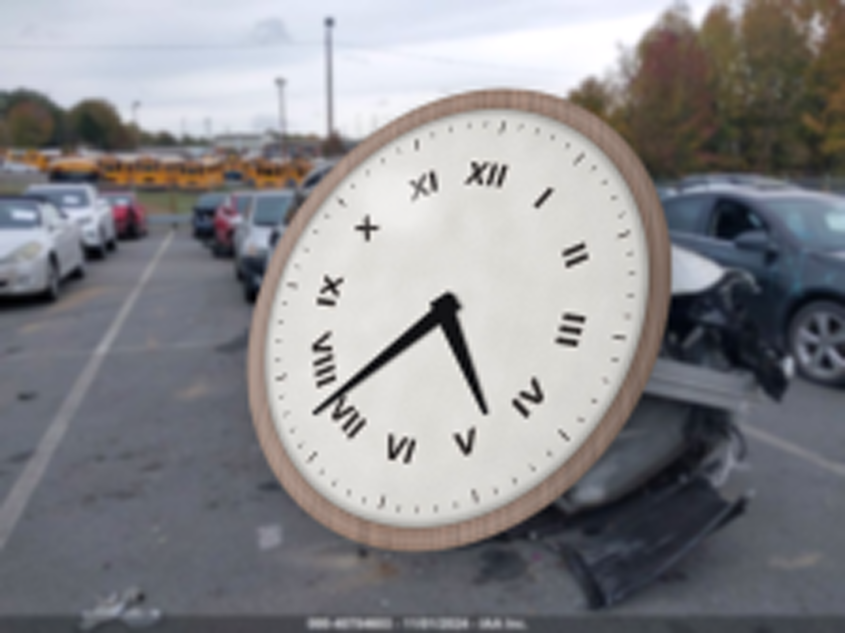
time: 4:37
